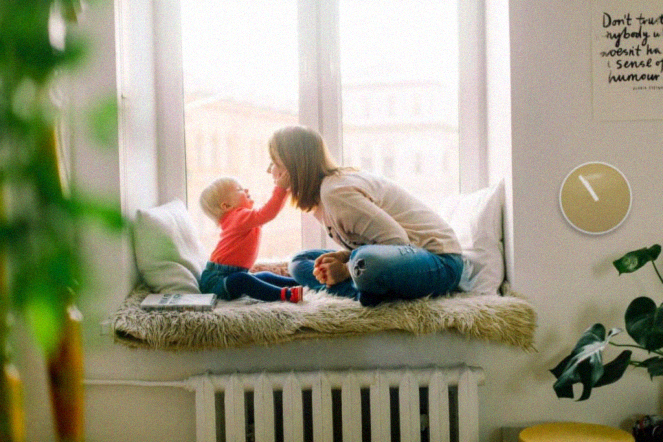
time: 10:54
